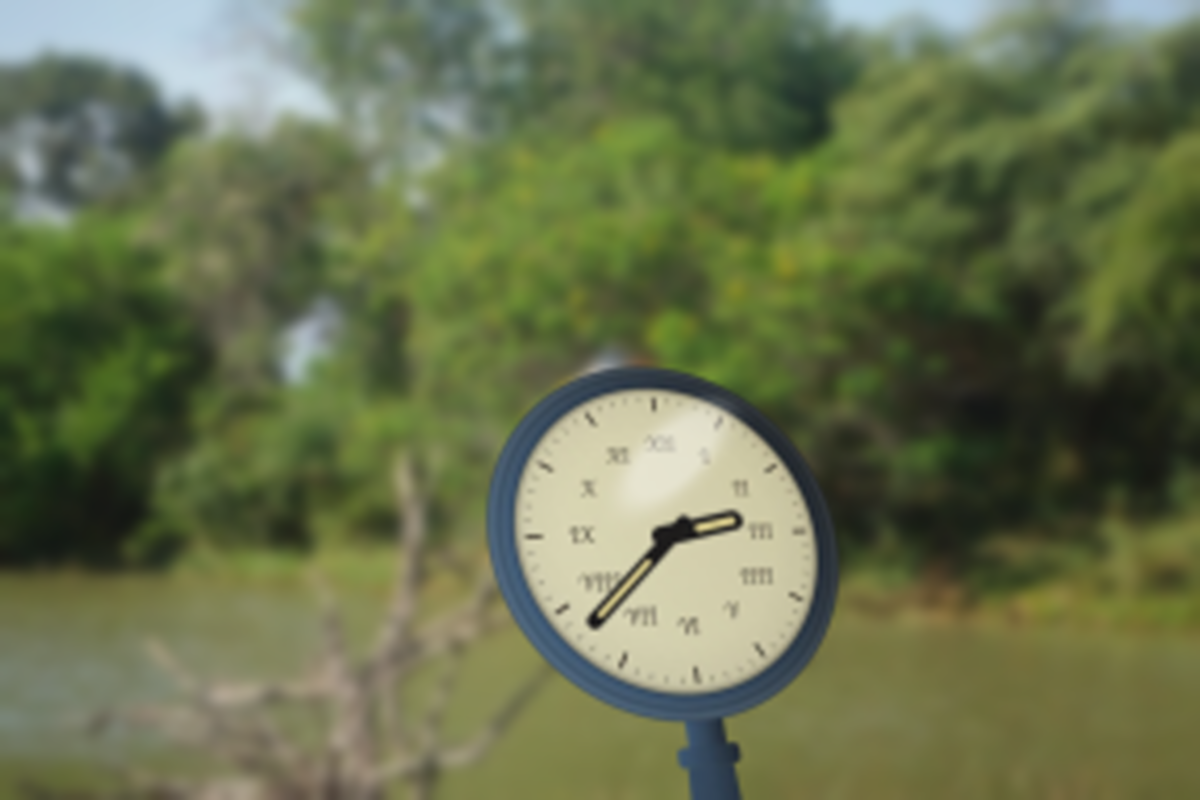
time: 2:38
